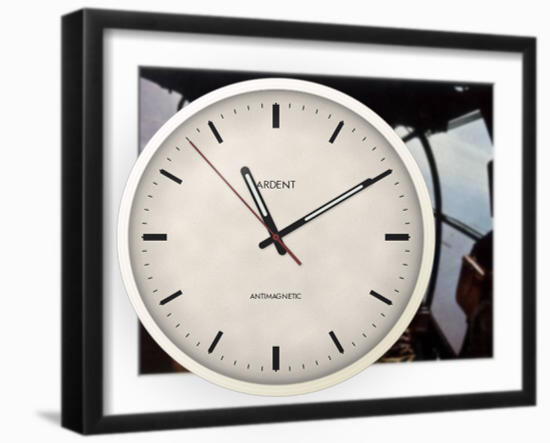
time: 11:09:53
